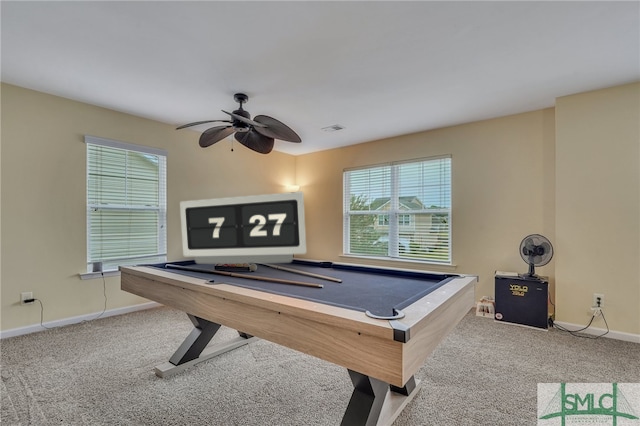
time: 7:27
